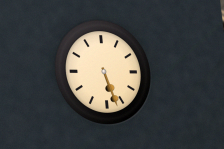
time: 5:27
